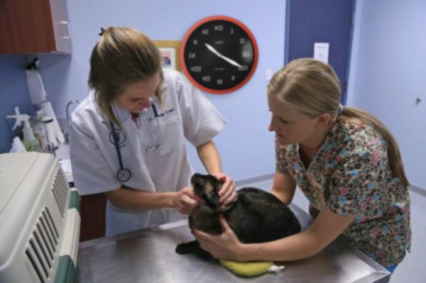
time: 10:20
